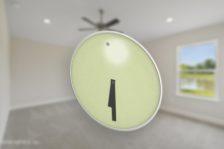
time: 6:31
